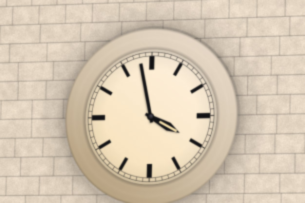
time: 3:58
